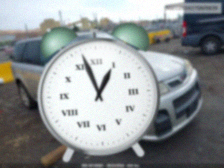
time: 12:57
